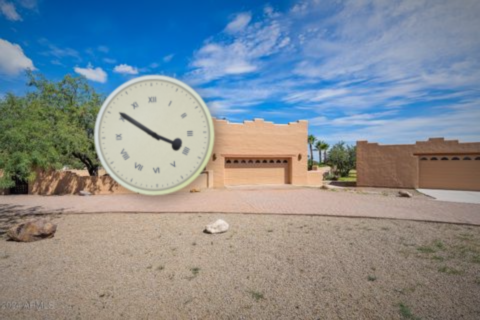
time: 3:51
